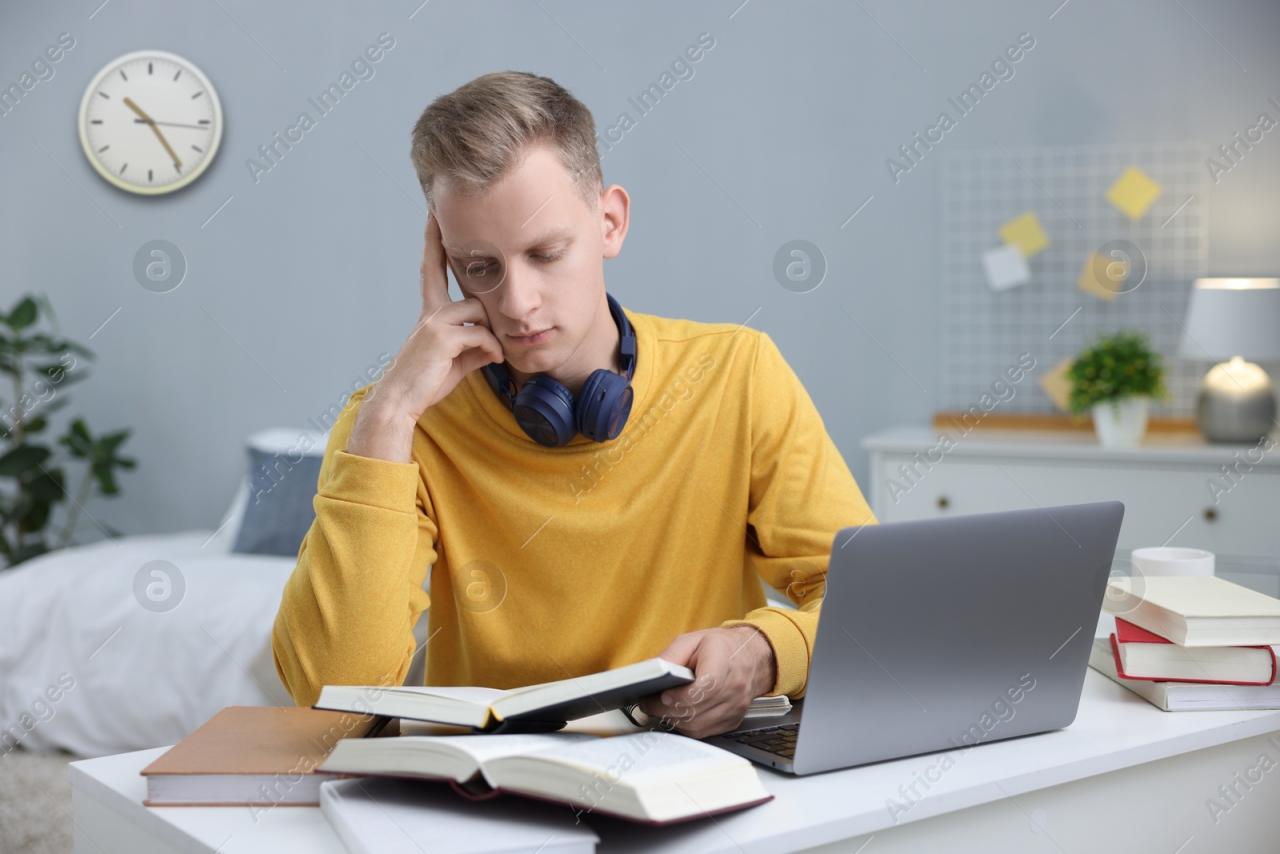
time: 10:24:16
